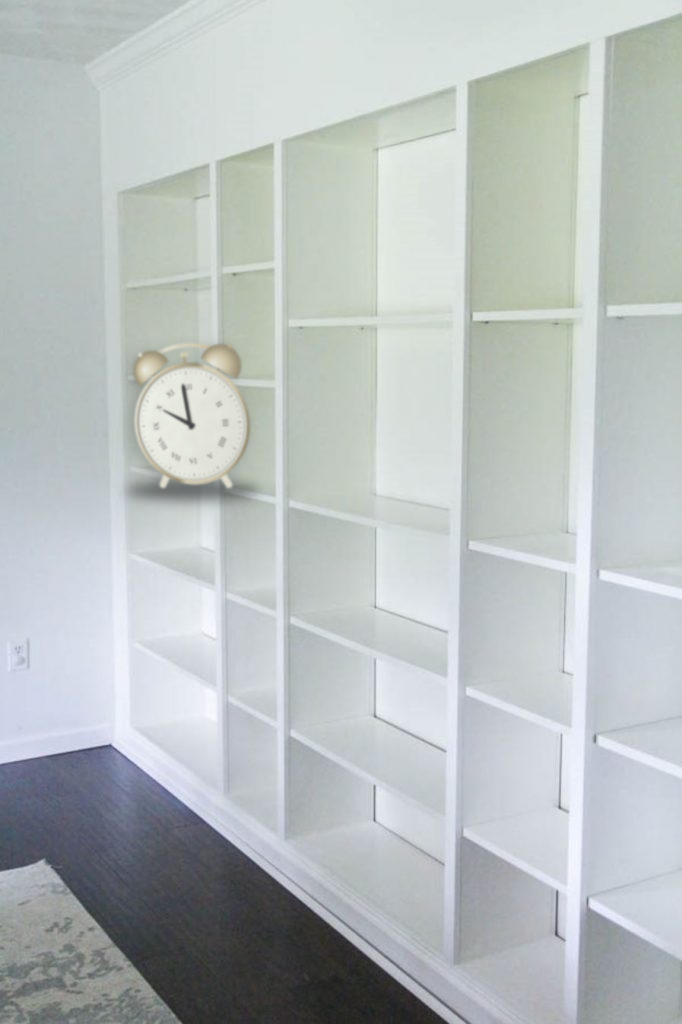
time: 9:59
